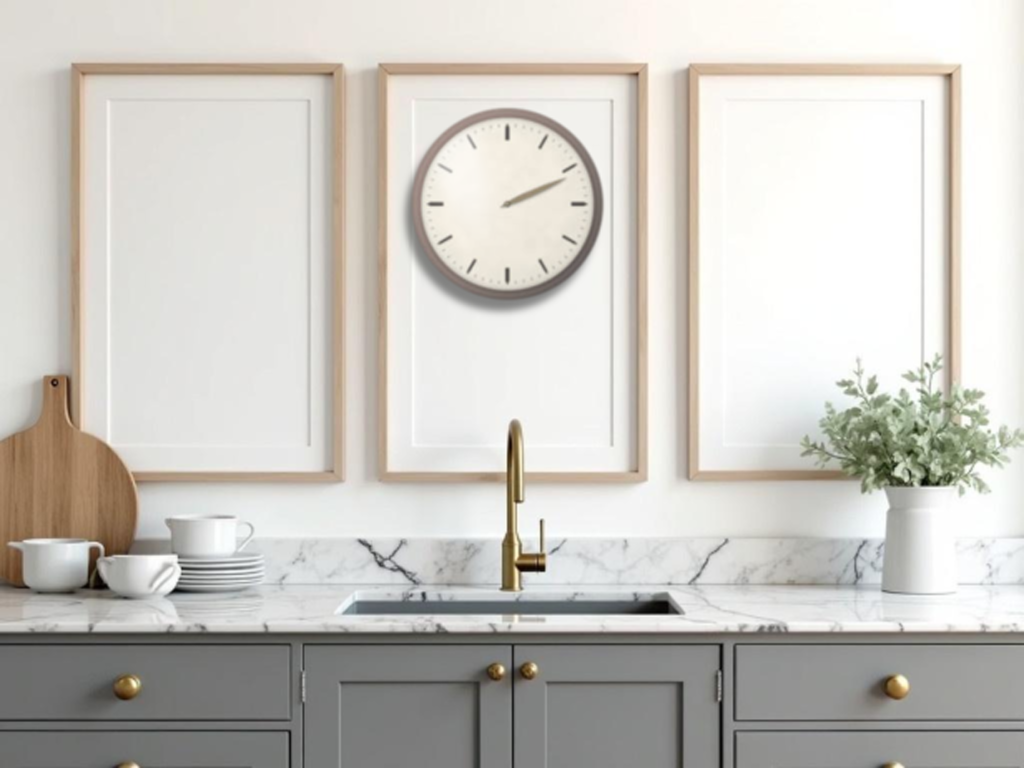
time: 2:11
